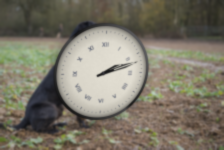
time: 2:12
